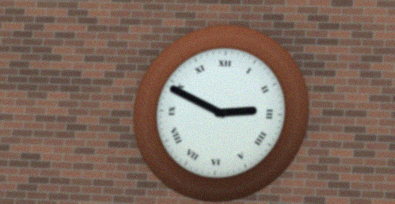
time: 2:49
